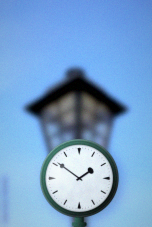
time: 1:51
